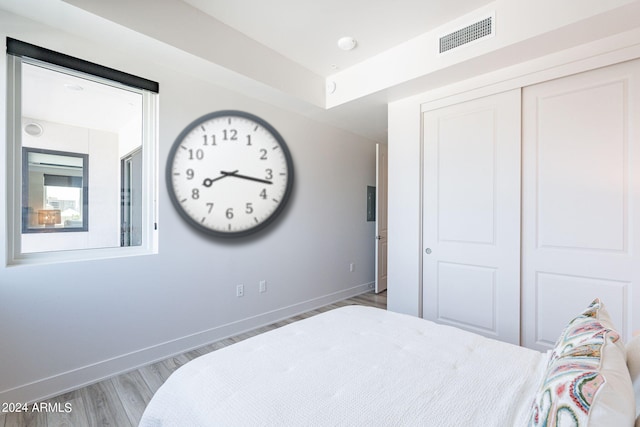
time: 8:17
